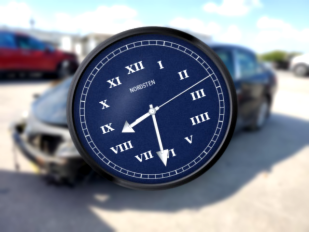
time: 8:31:13
